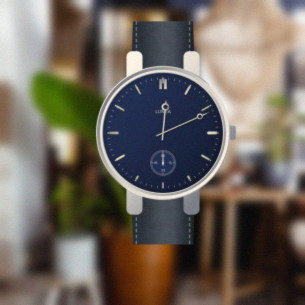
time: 12:11
